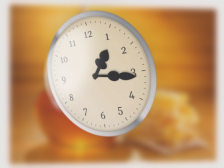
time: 1:16
